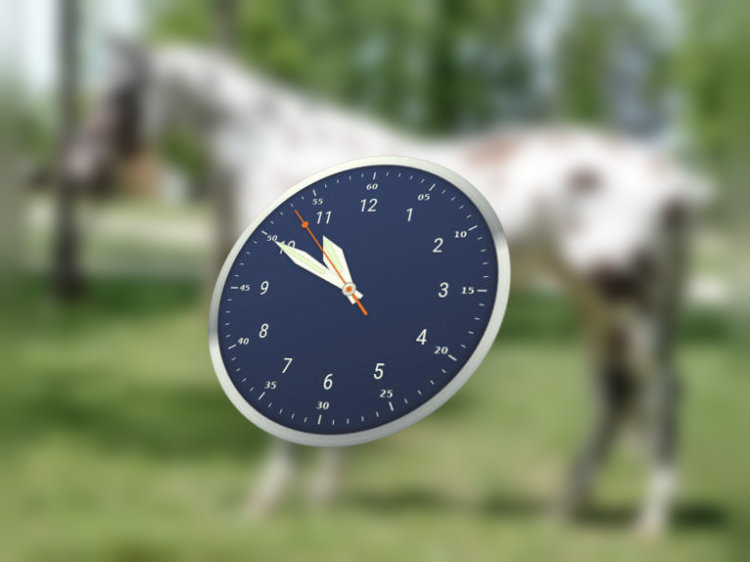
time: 10:49:53
